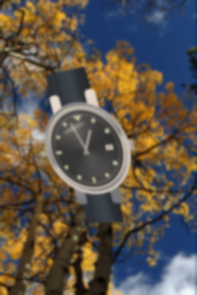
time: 12:57
